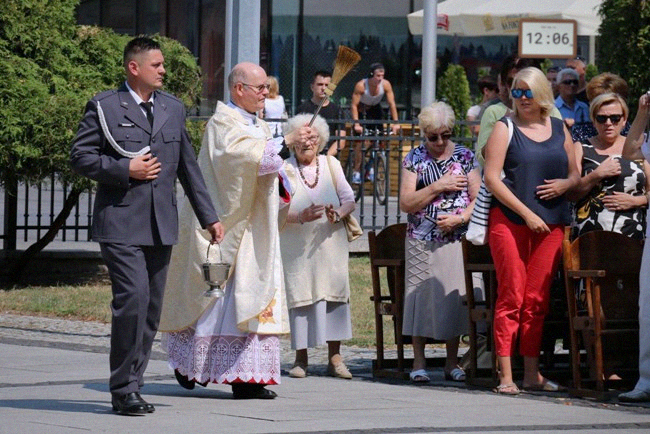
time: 12:06
